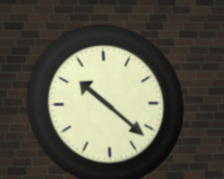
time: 10:22
